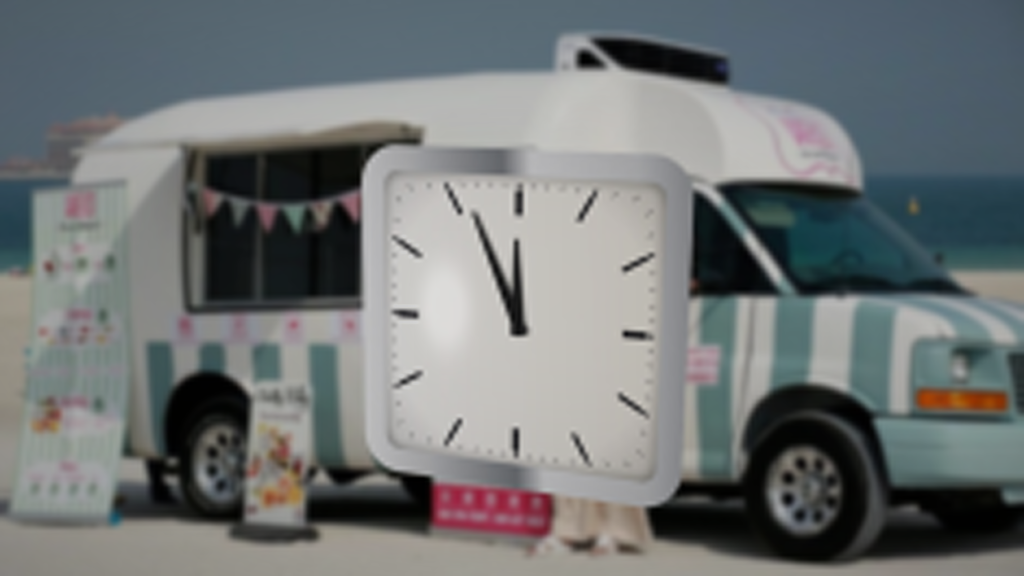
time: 11:56
